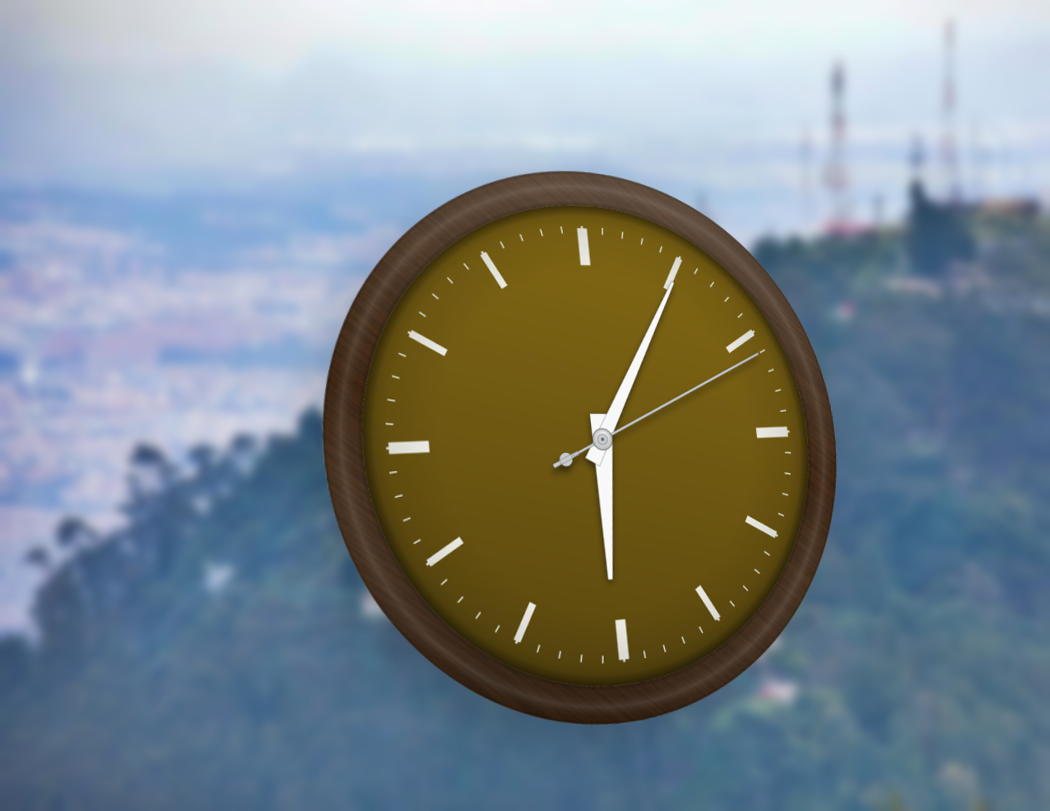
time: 6:05:11
